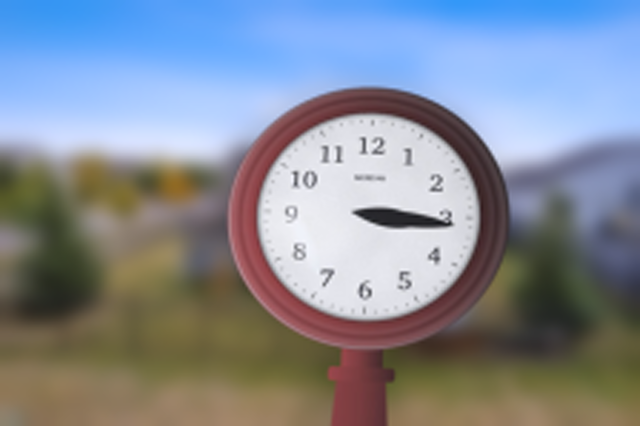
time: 3:16
